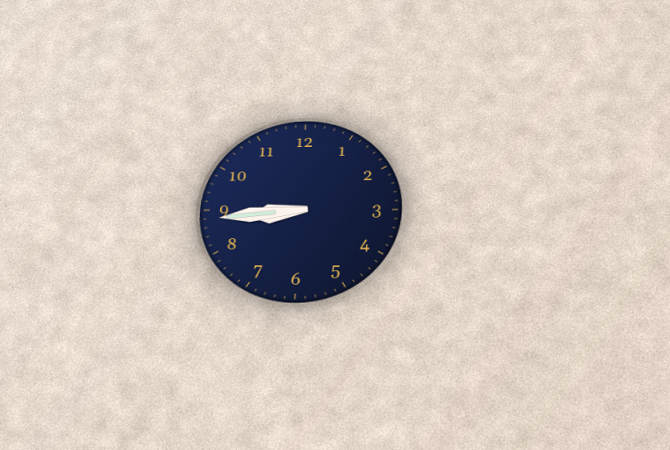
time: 8:44
